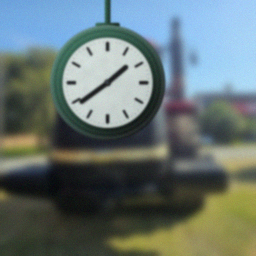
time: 1:39
